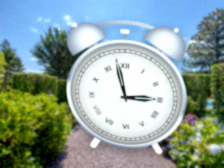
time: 2:58
